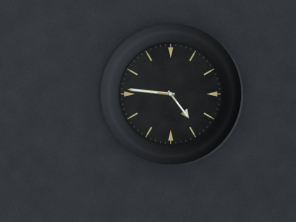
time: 4:46
